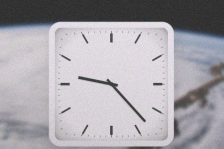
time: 9:23
